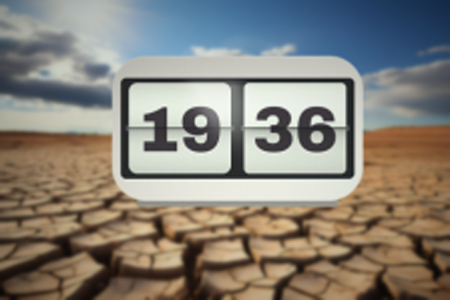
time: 19:36
